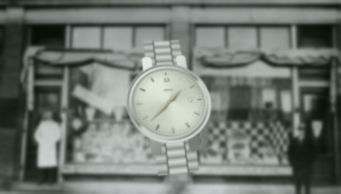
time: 1:38
